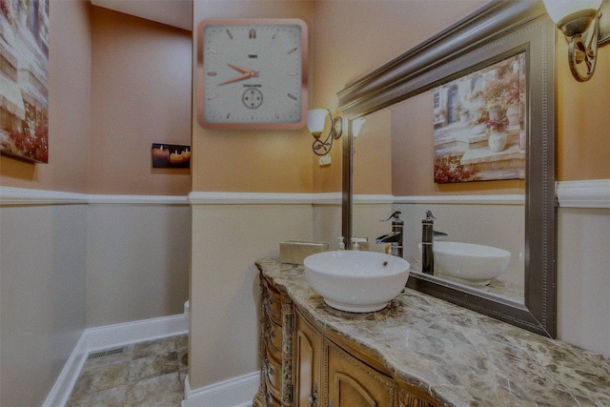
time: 9:42
